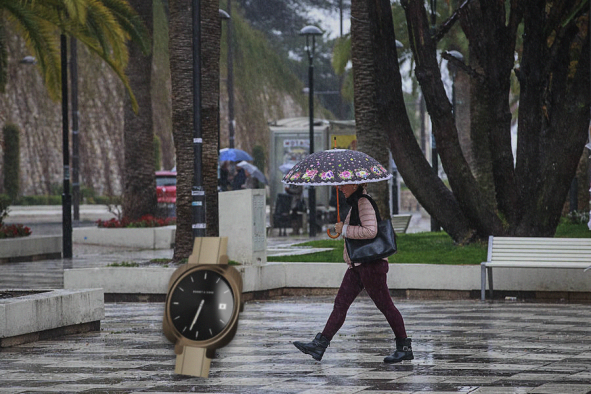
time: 6:33
